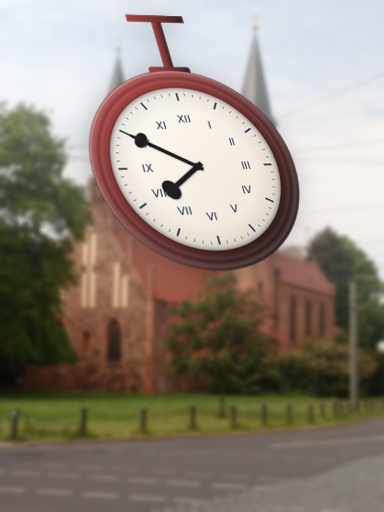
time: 7:50
